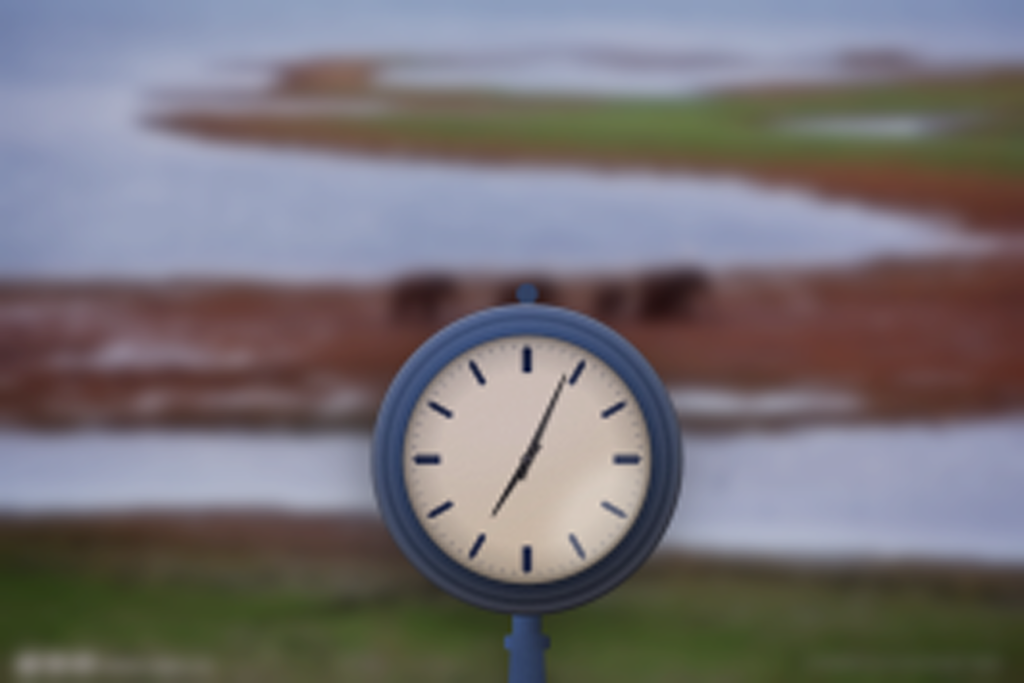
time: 7:04
